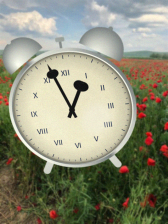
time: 12:57
